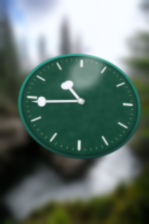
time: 10:44
